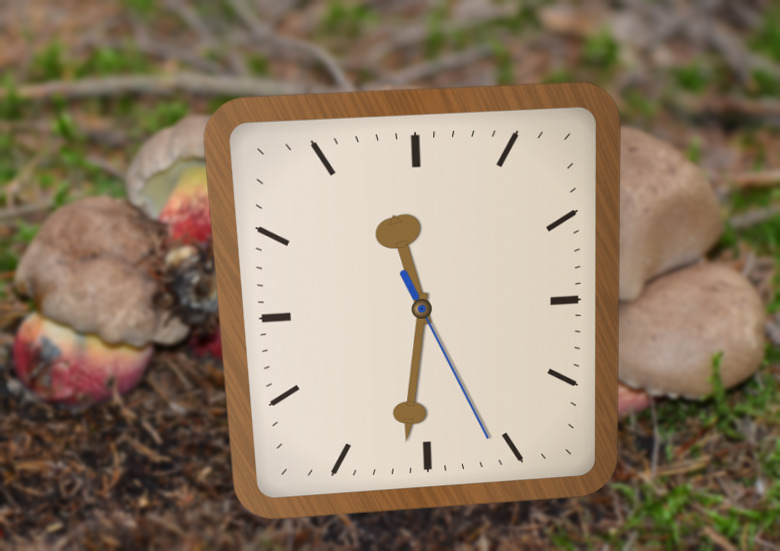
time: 11:31:26
